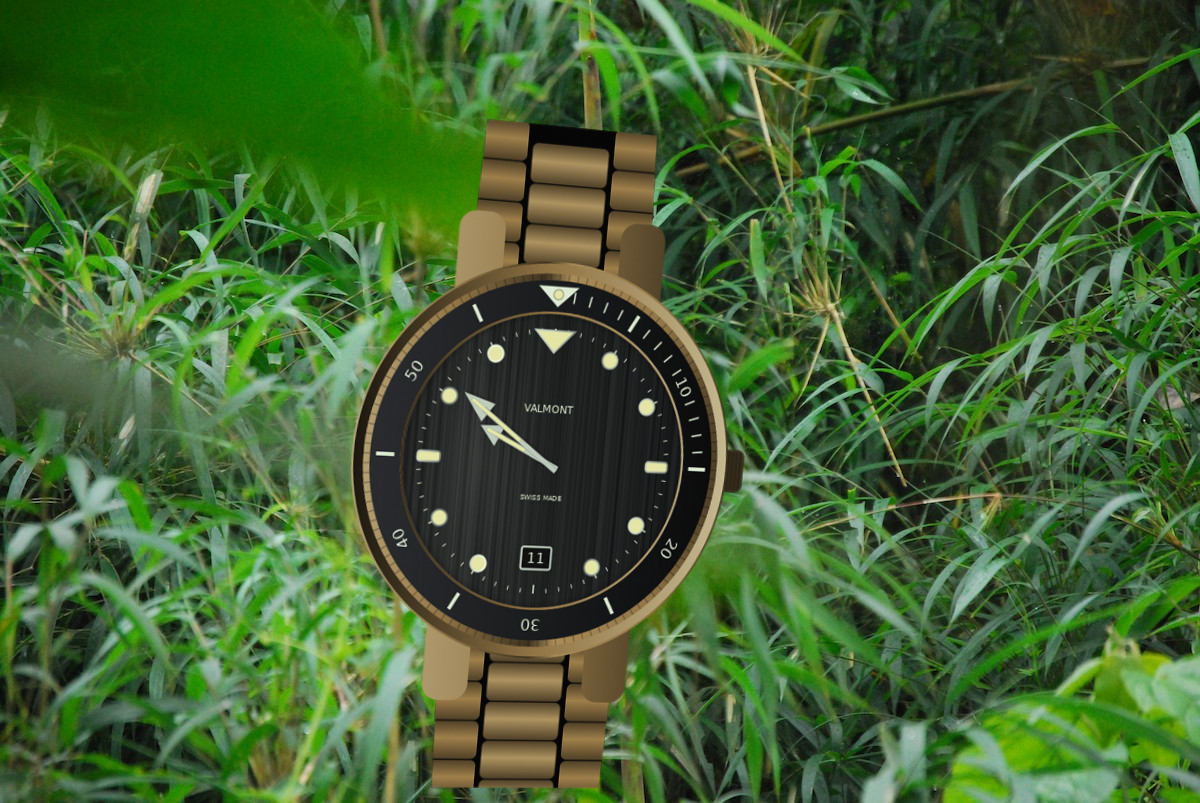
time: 9:51
